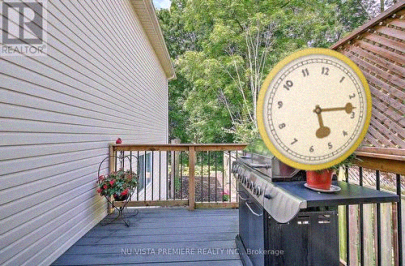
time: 5:13
